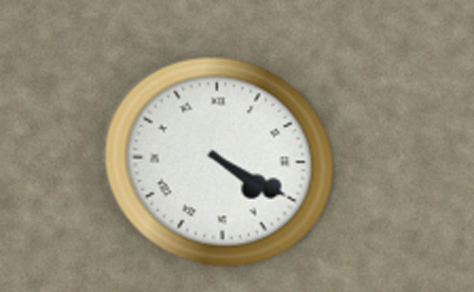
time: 4:20
